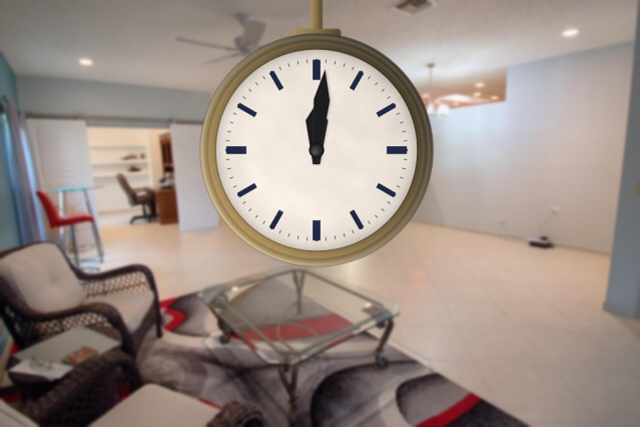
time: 12:01
